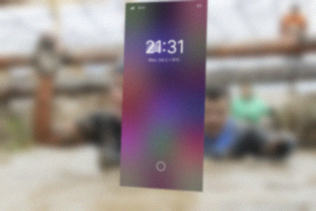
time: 21:31
